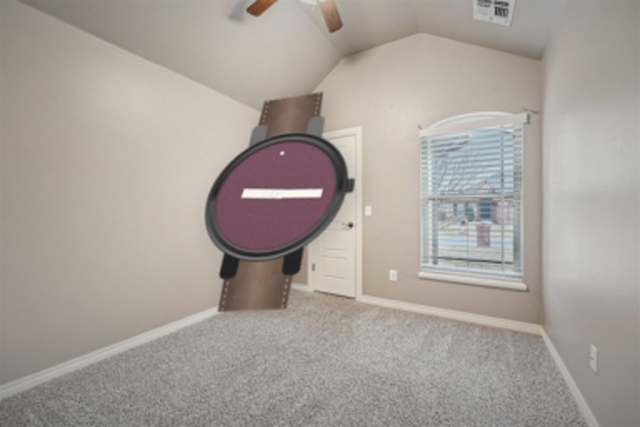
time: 9:16
